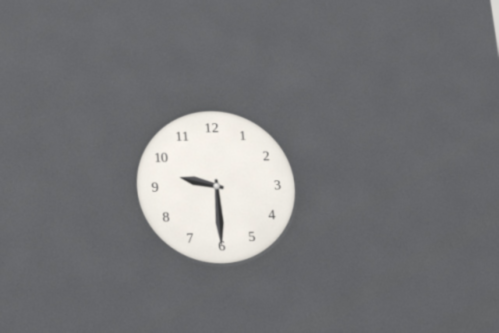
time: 9:30
